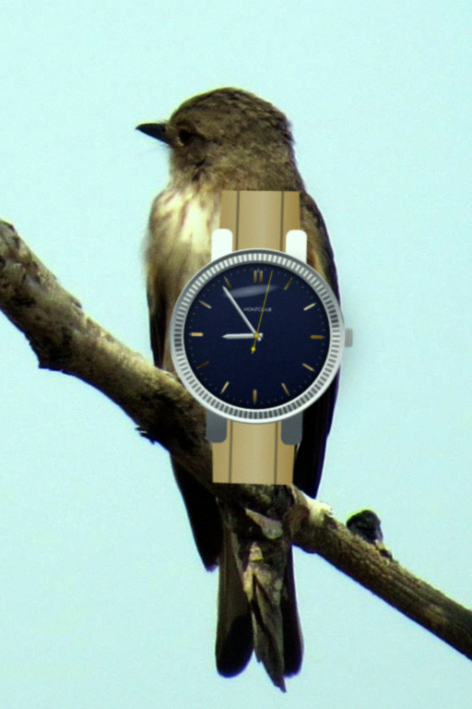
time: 8:54:02
